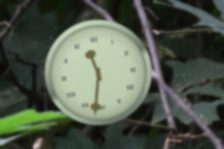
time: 11:32
